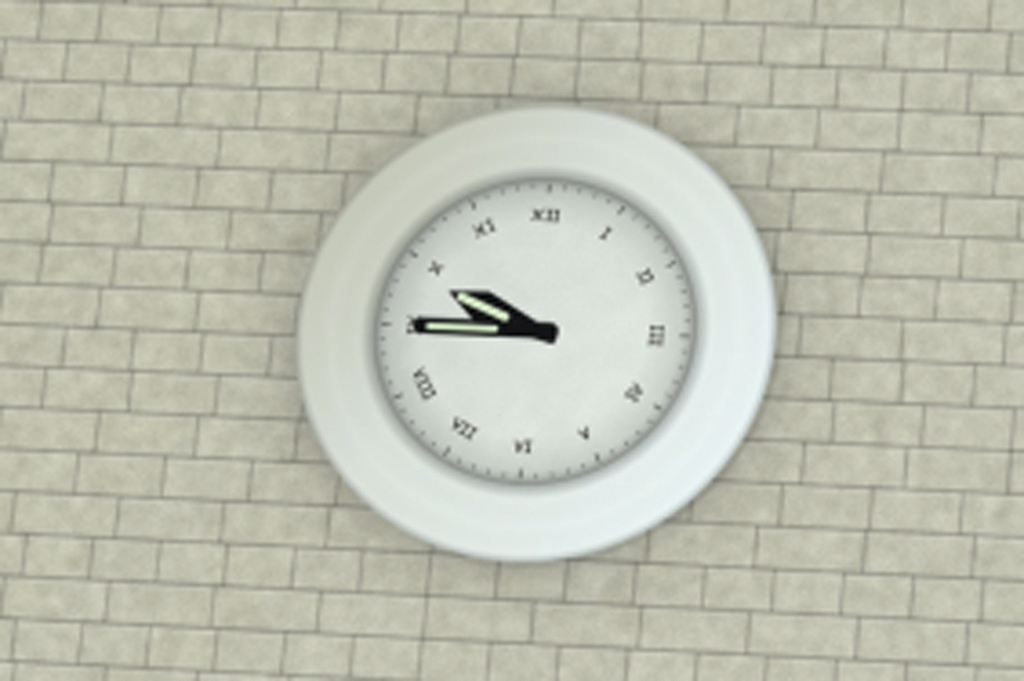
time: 9:45
